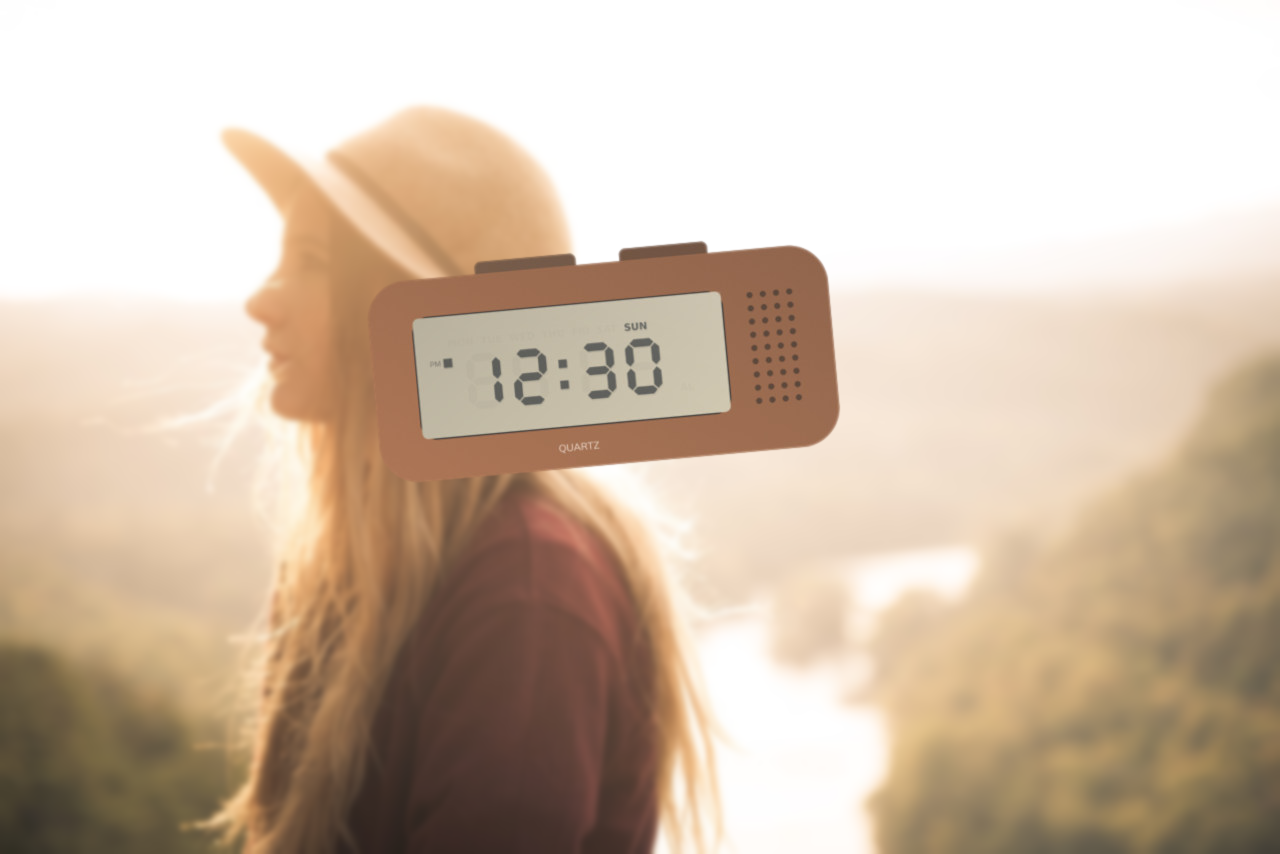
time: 12:30
